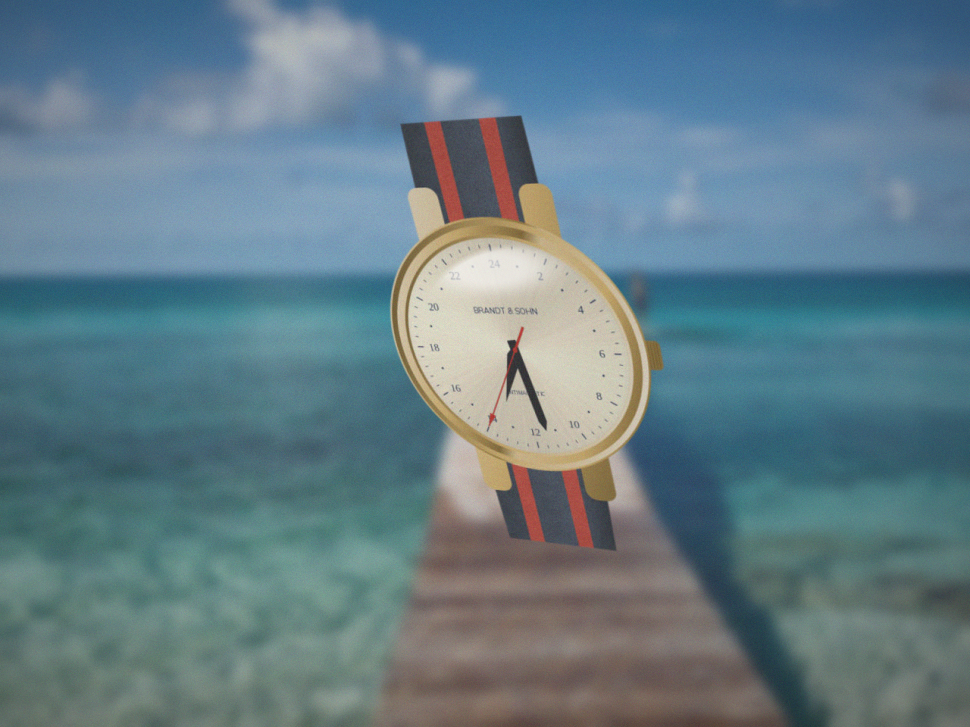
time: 13:28:35
